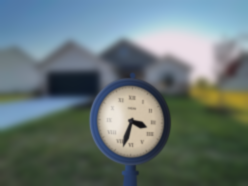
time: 3:33
